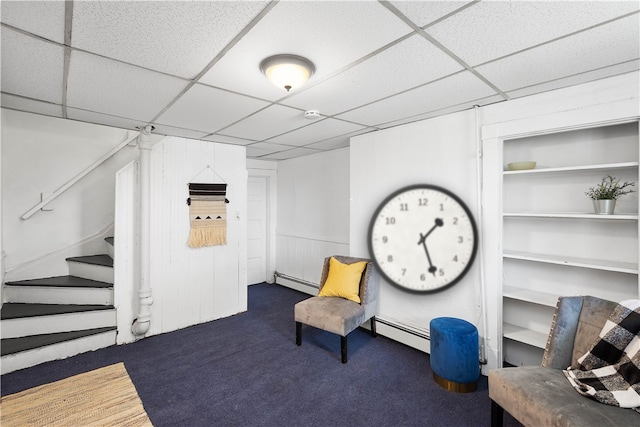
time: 1:27
